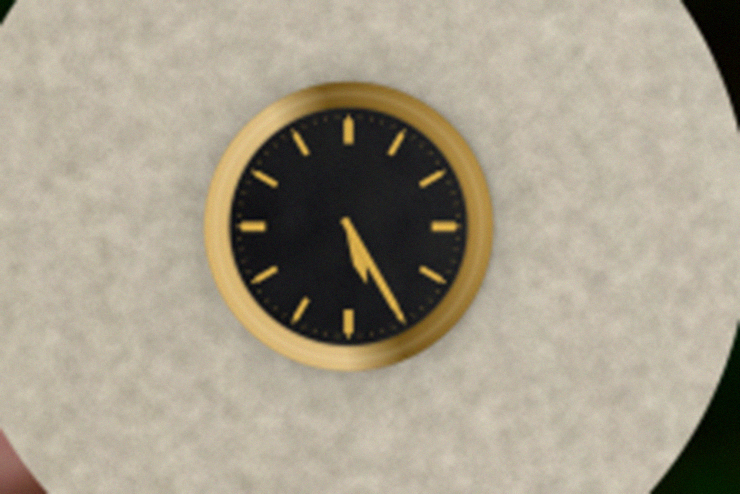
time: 5:25
